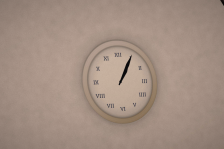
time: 1:05
